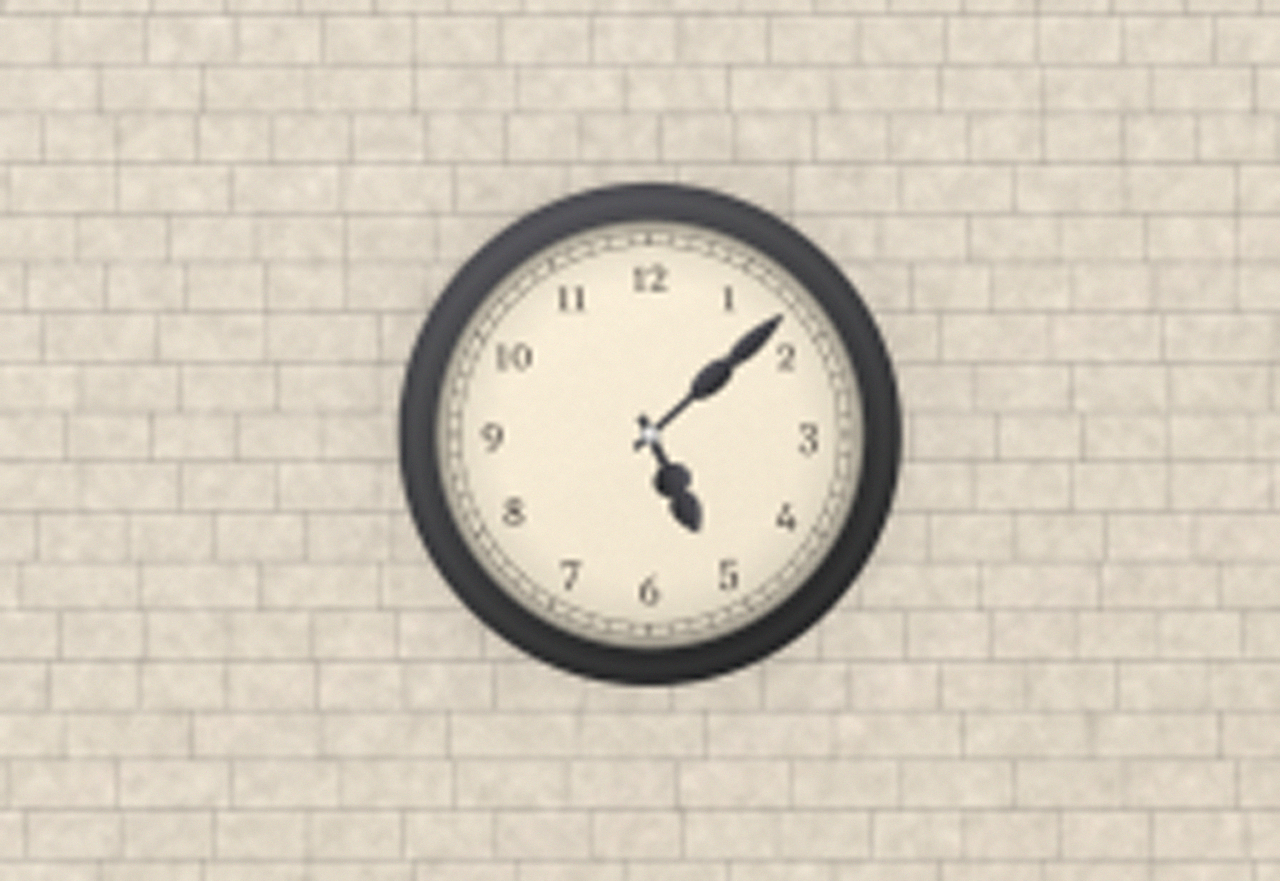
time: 5:08
